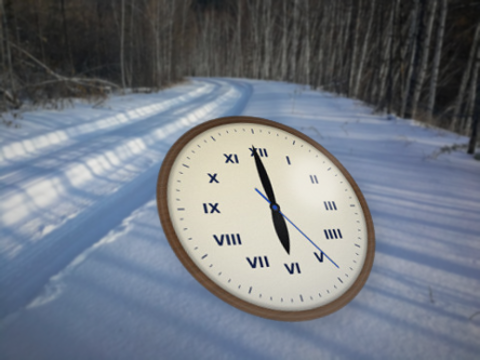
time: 5:59:24
